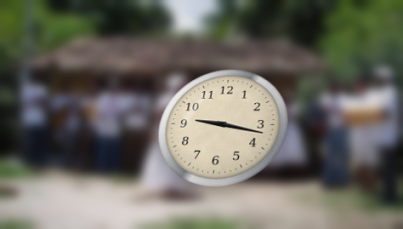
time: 9:17
